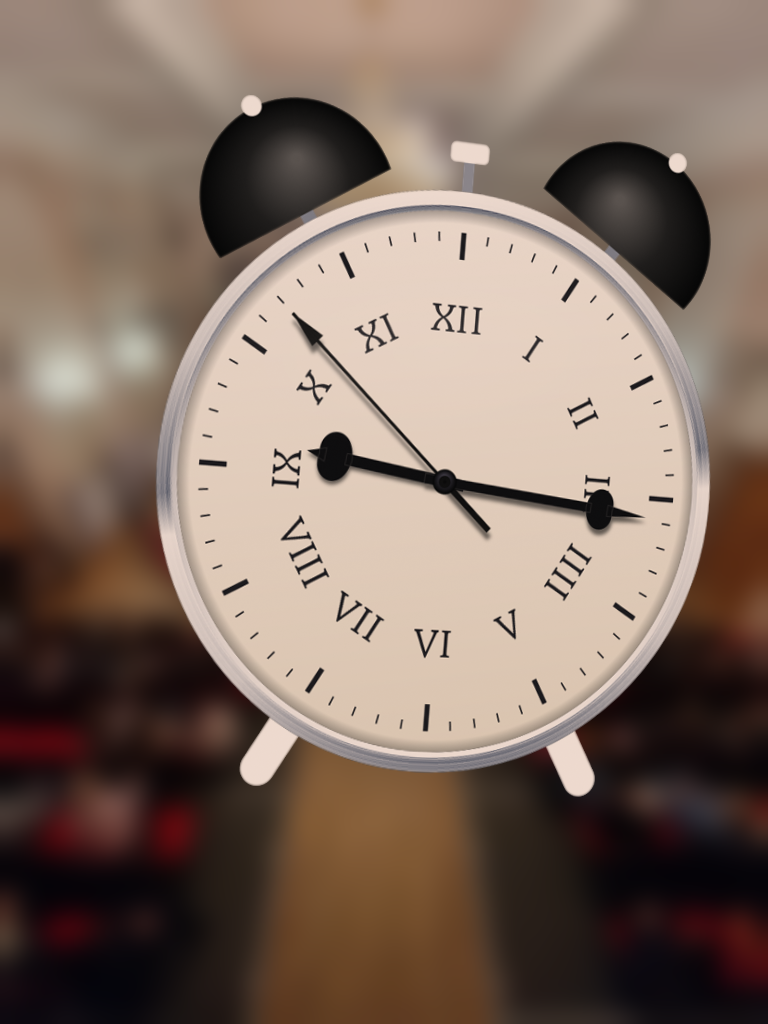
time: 9:15:52
